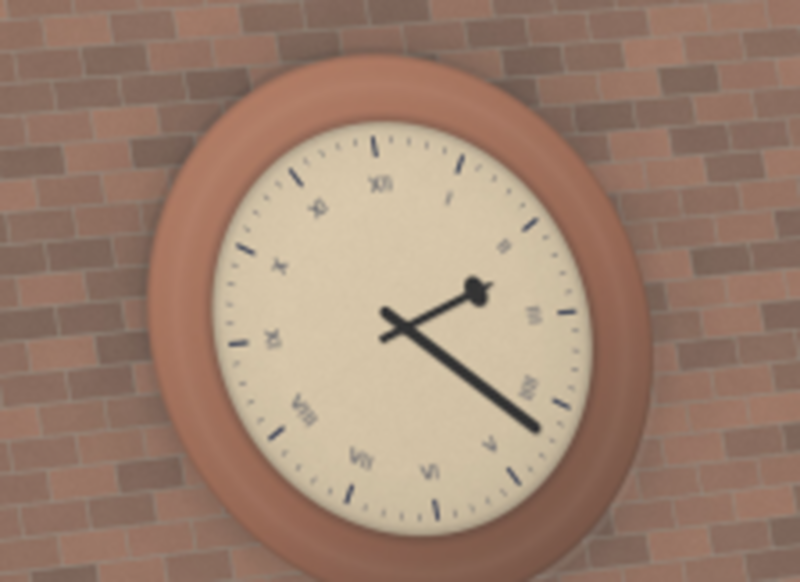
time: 2:22
